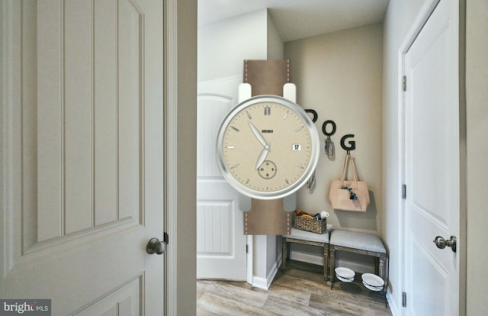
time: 6:54
